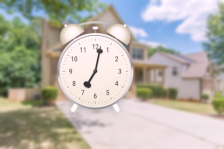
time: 7:02
